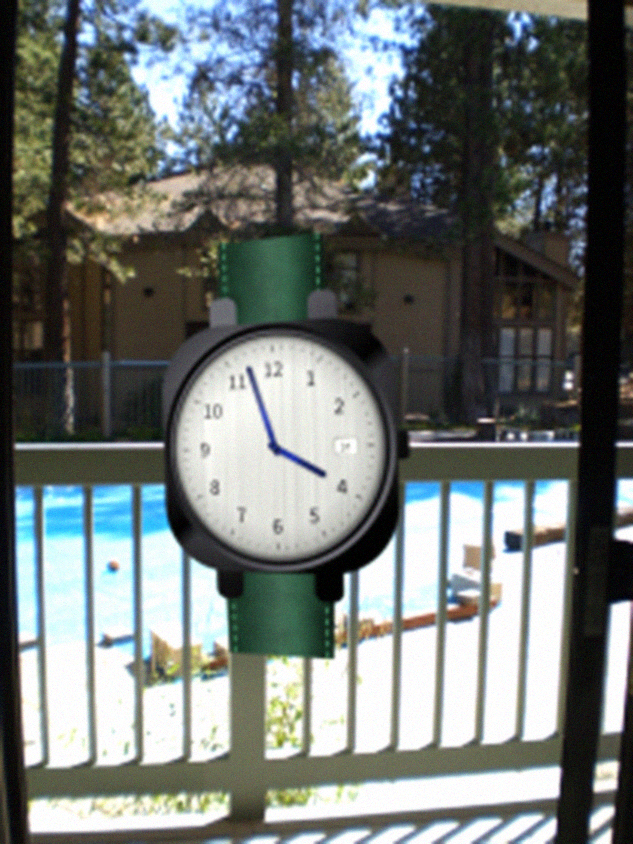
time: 3:57
